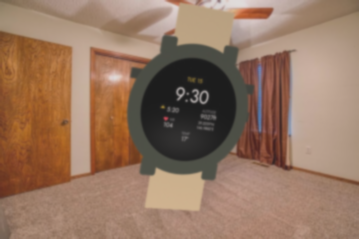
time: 9:30
